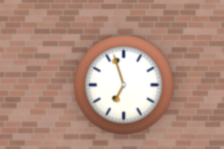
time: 6:57
